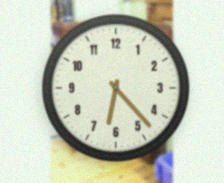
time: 6:23
